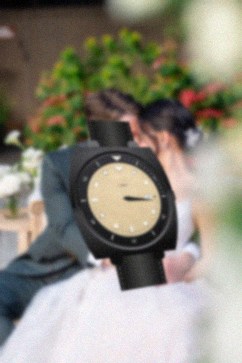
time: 3:16
